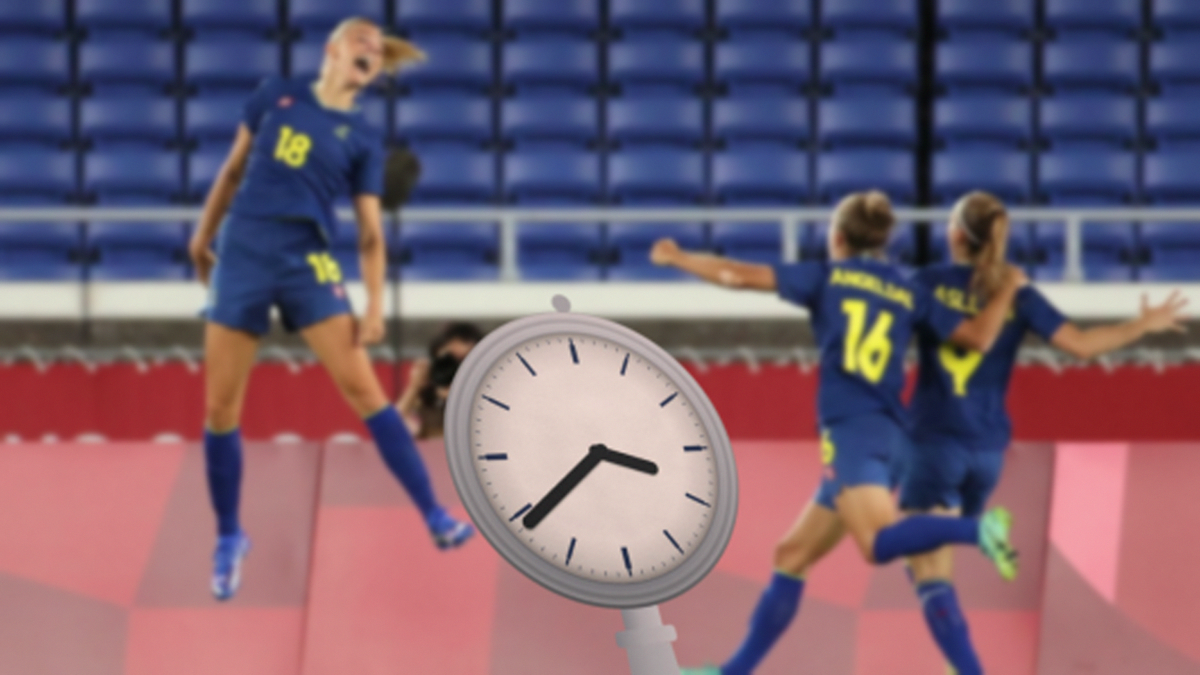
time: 3:39
